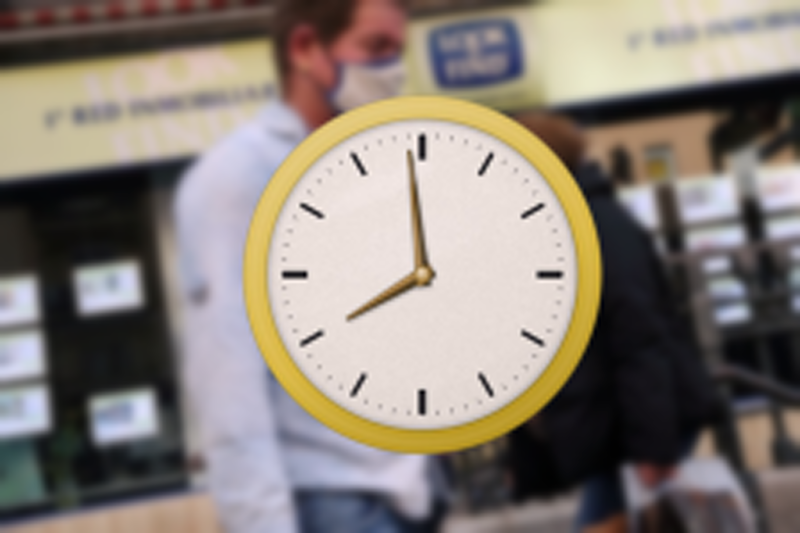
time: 7:59
